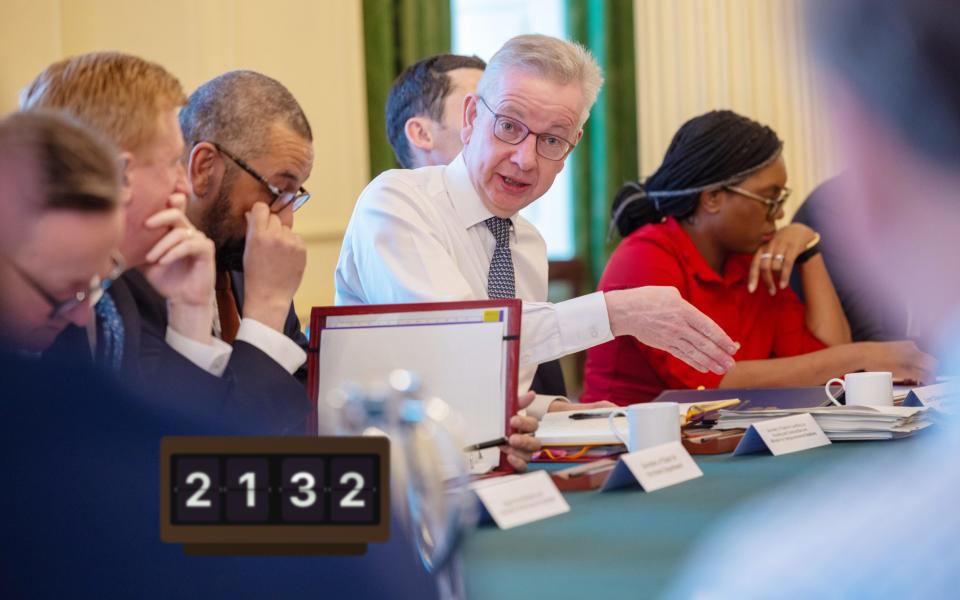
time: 21:32
